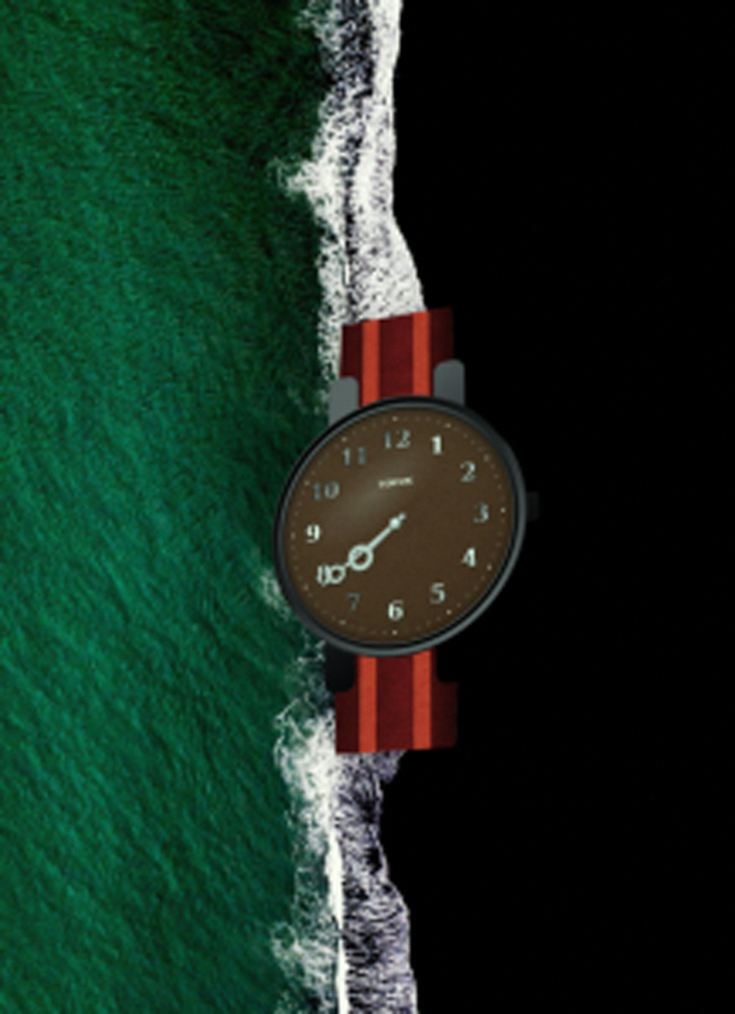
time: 7:39
